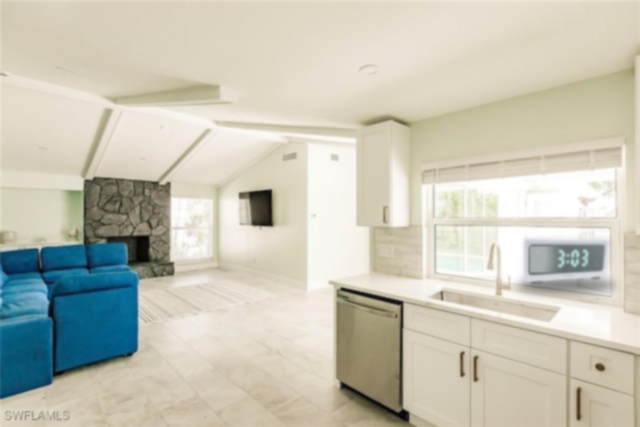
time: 3:03
